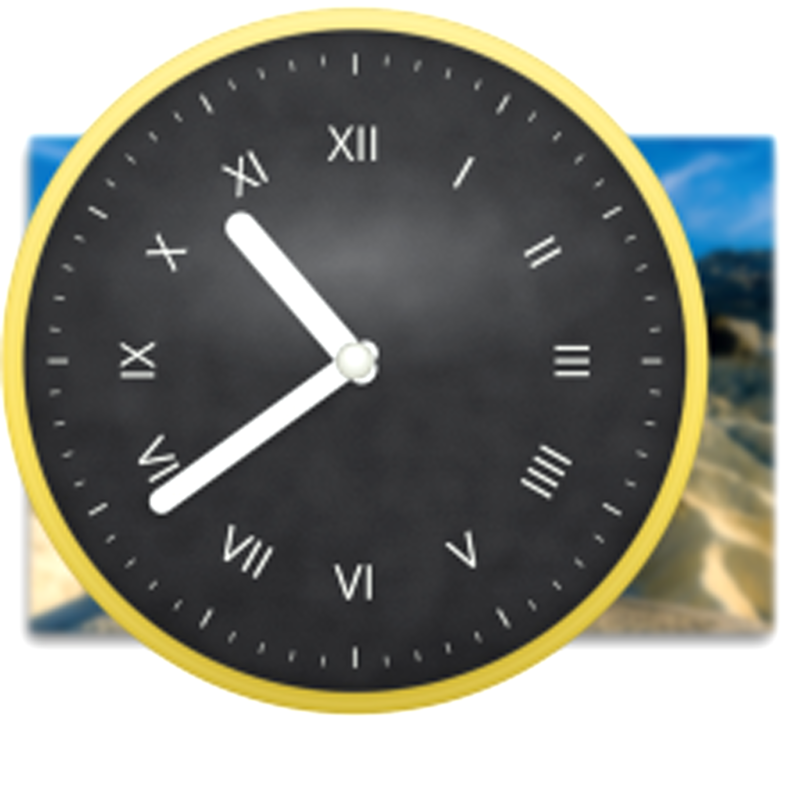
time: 10:39
